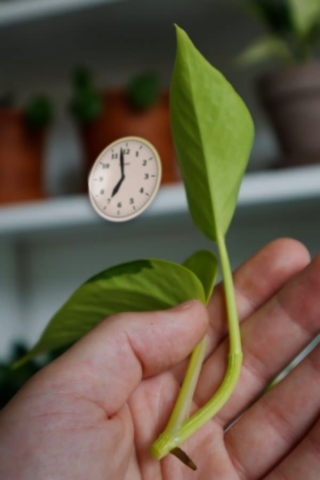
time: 6:58
